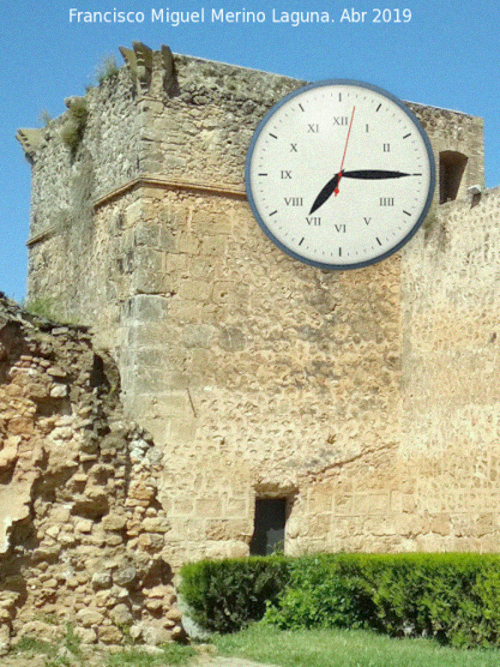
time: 7:15:02
